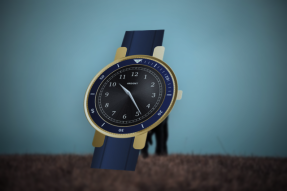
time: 10:24
